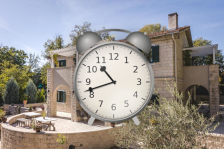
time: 10:42
